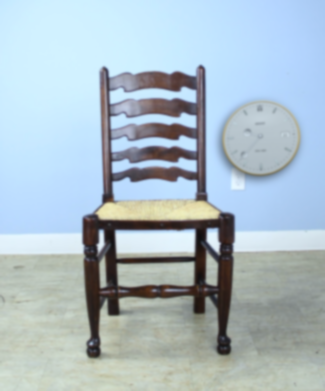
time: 9:37
